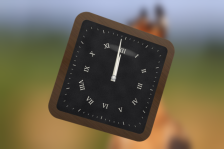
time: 11:59
